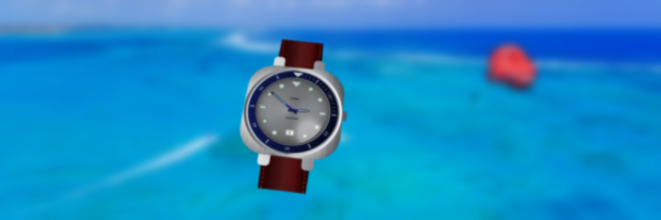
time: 2:51
